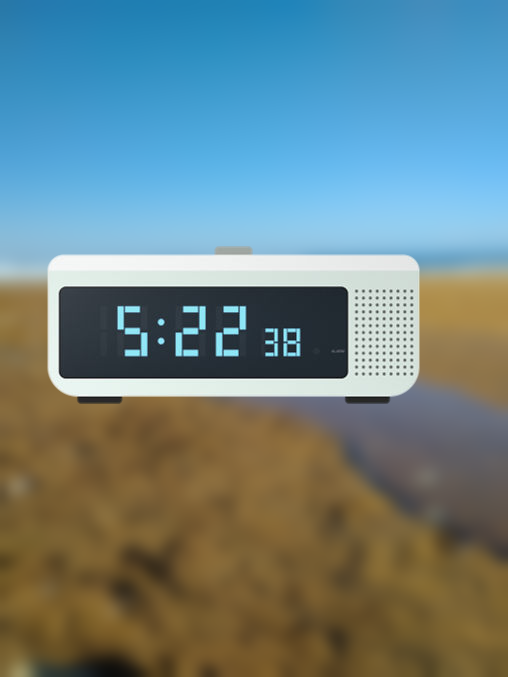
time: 5:22:38
